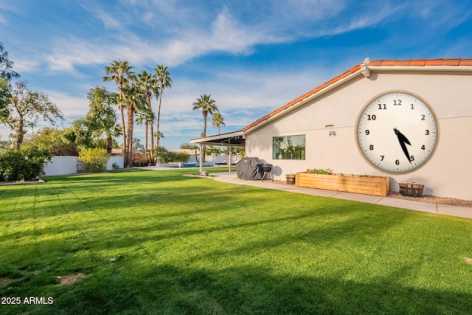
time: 4:26
